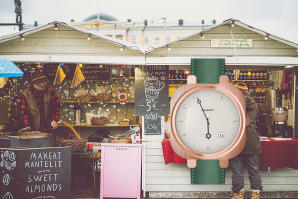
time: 5:56
